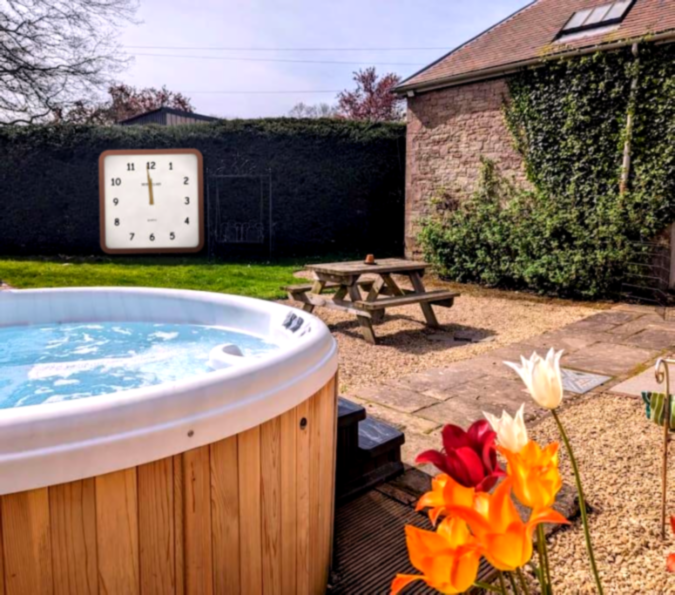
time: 11:59
